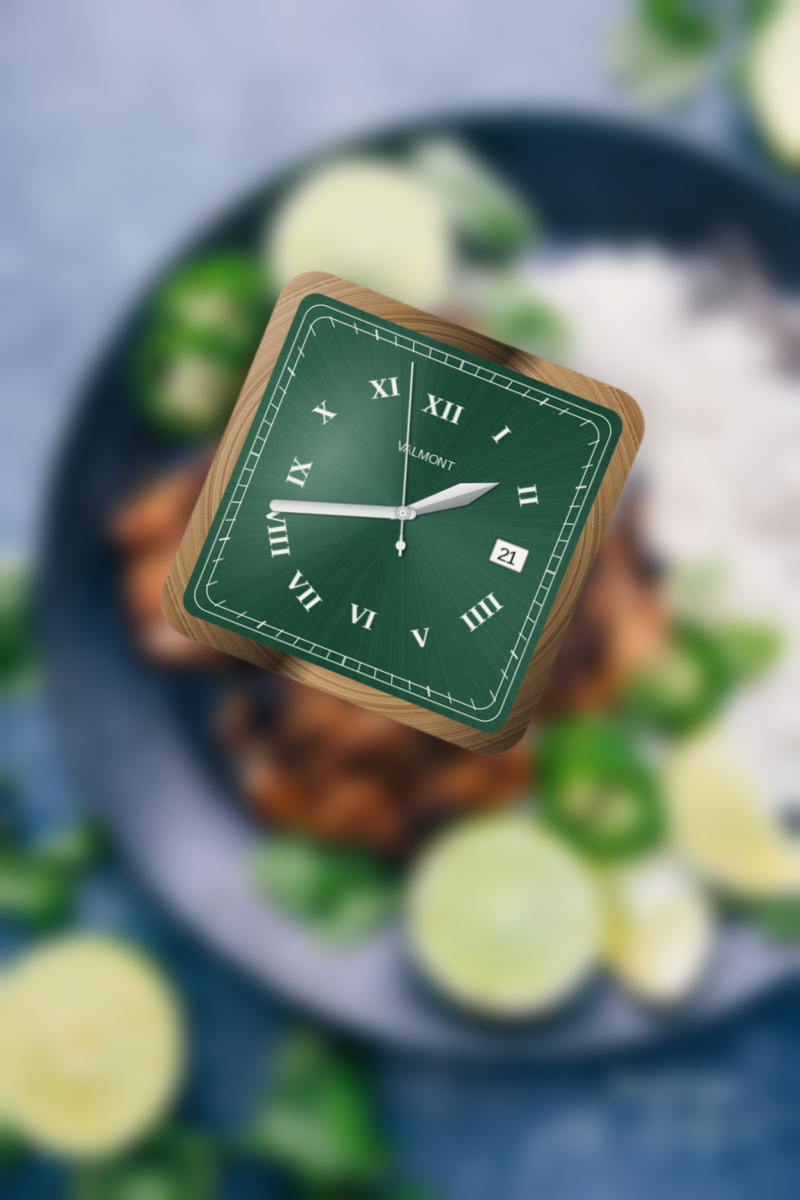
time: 1:41:57
